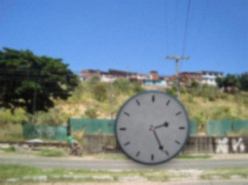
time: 2:26
